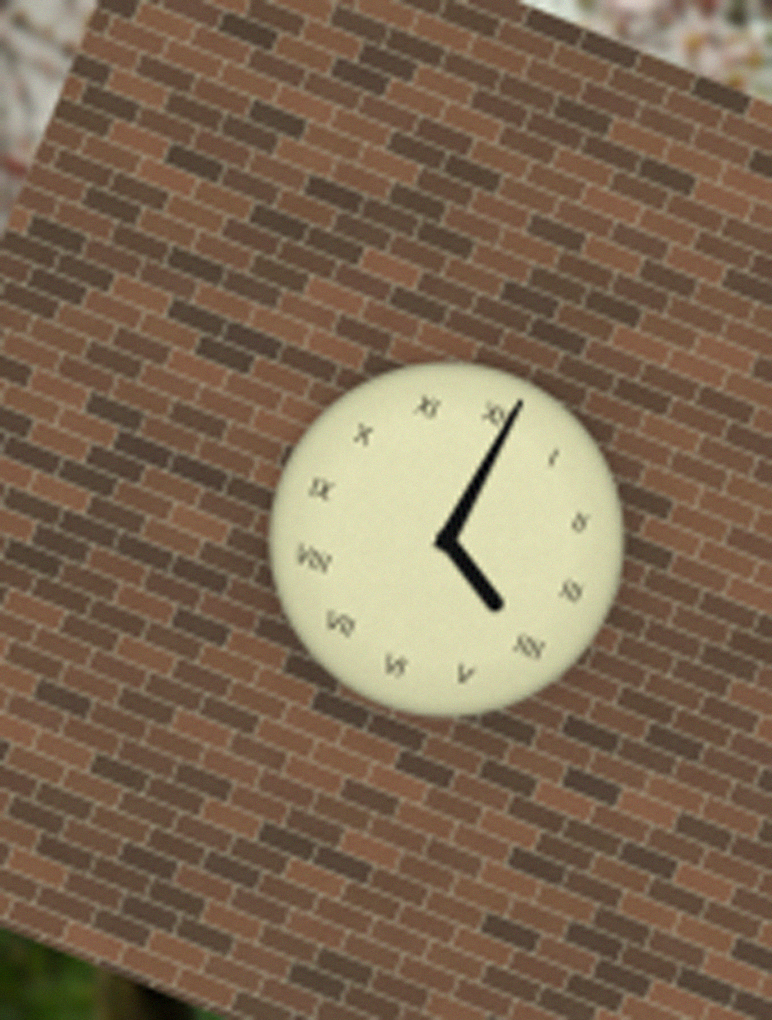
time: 4:01
